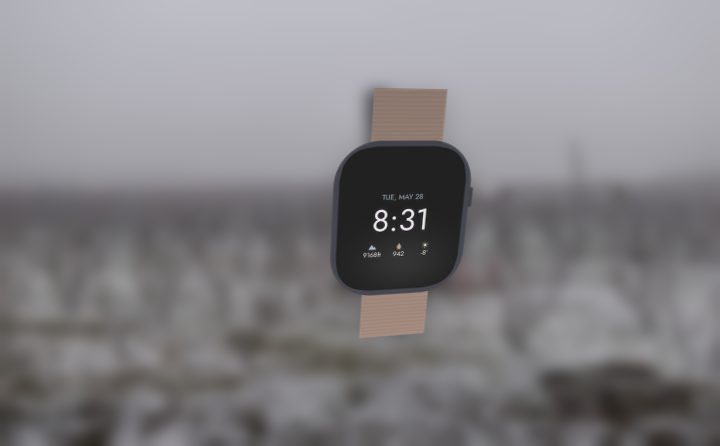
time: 8:31
